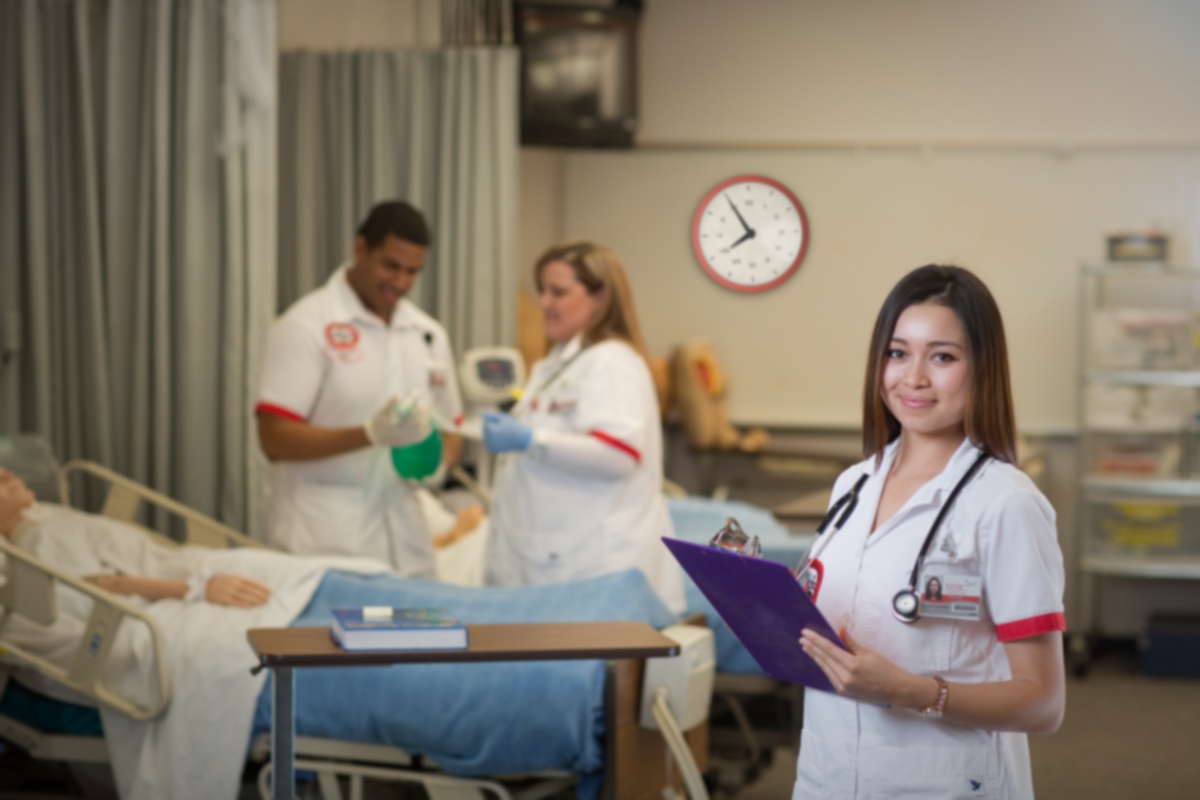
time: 7:55
